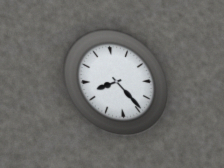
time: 8:24
